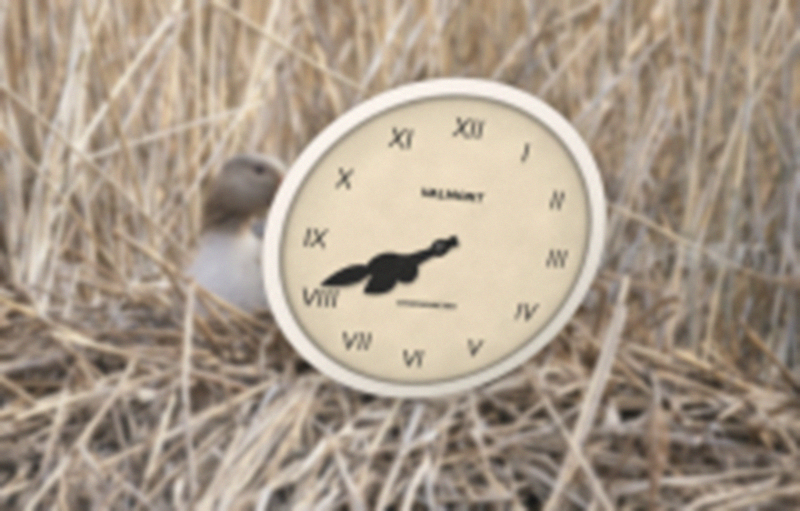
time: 7:41
